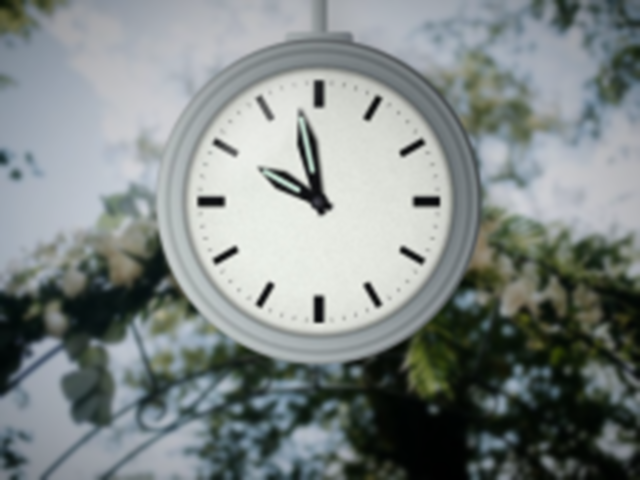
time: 9:58
